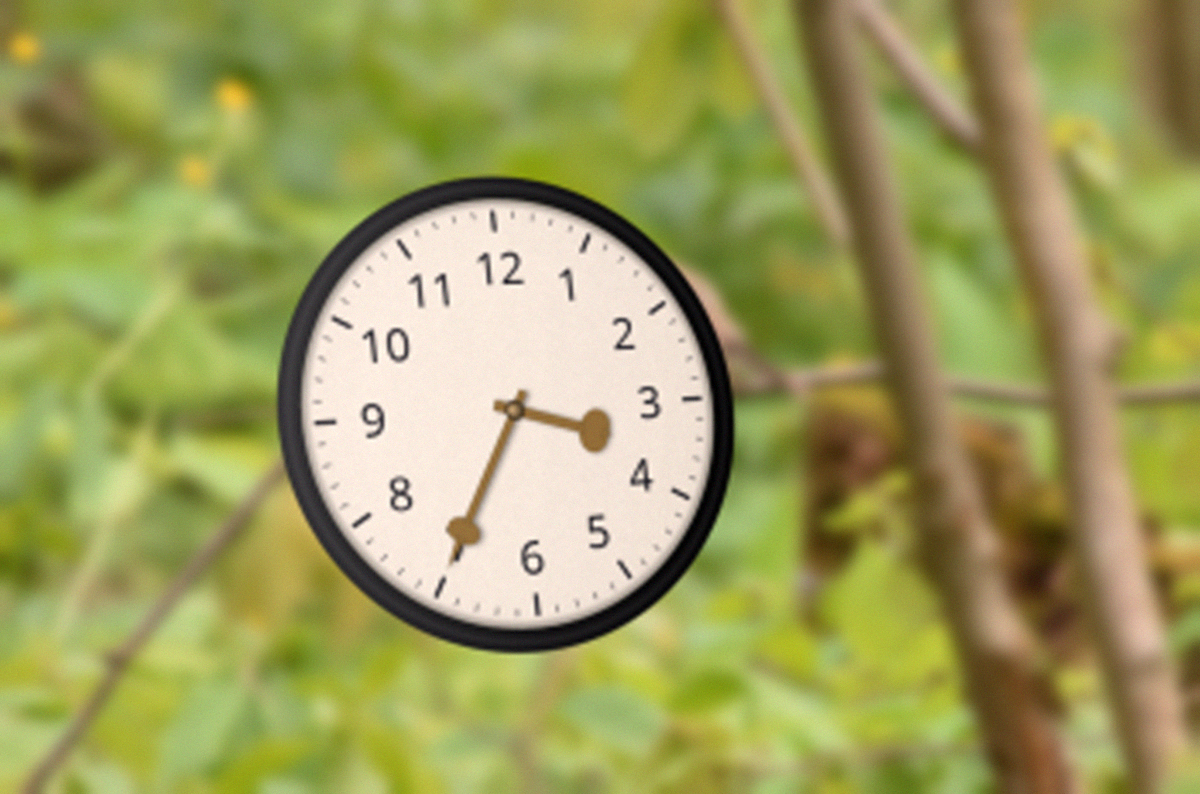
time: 3:35
